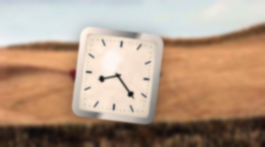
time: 8:23
